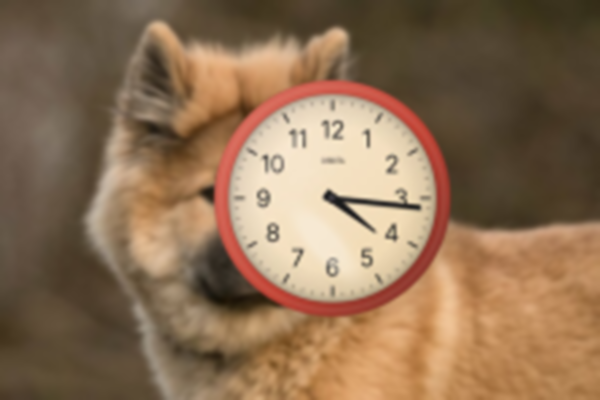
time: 4:16
